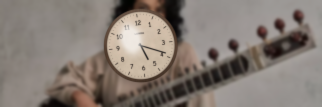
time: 5:19
